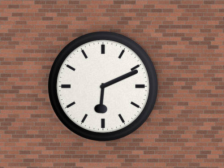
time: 6:11
